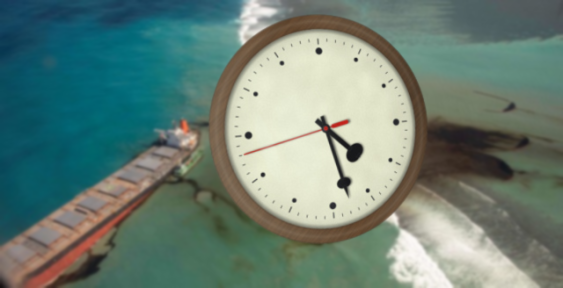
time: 4:27:43
